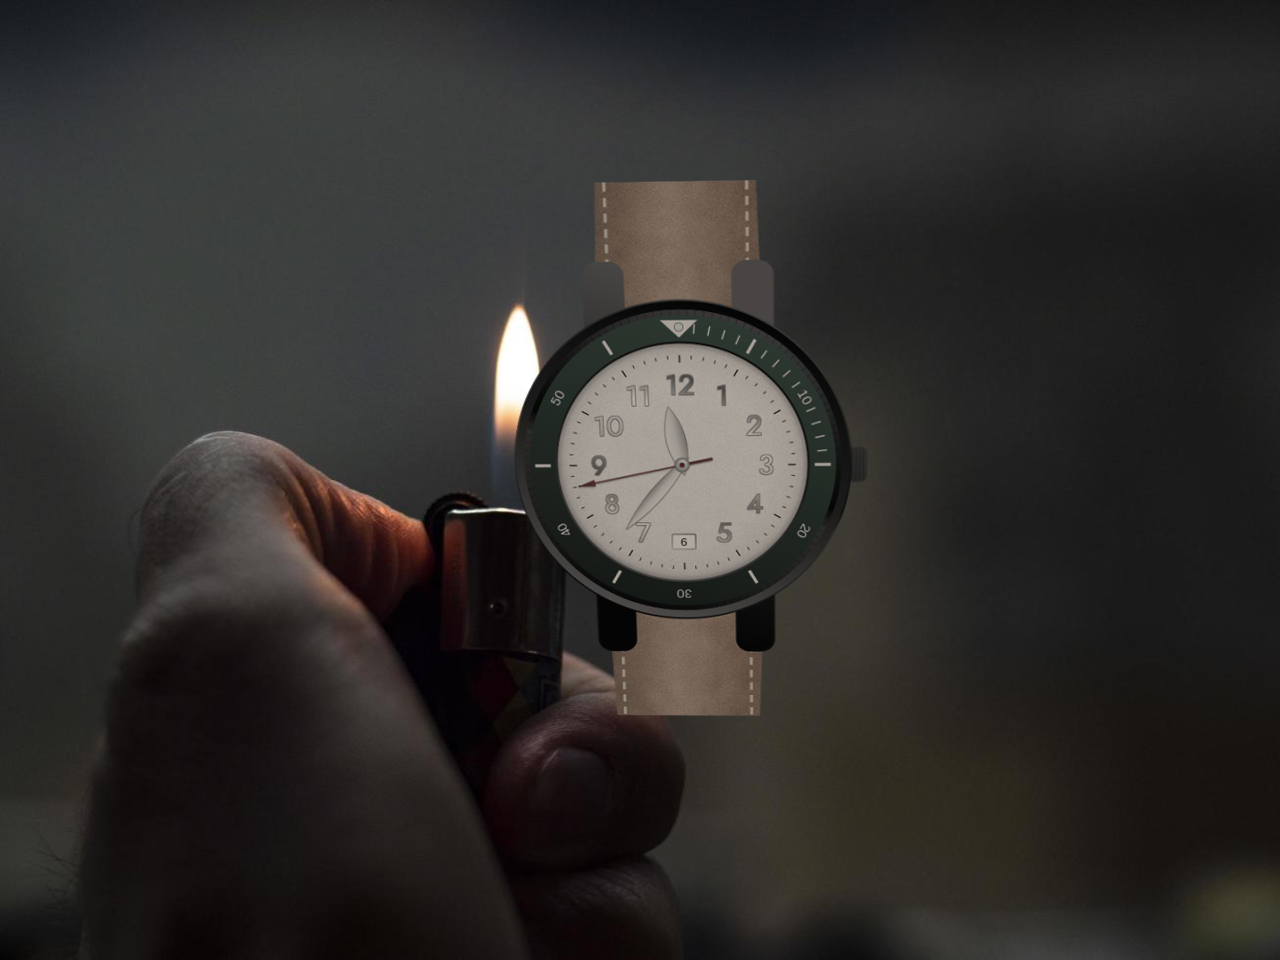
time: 11:36:43
